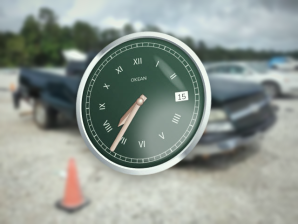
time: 7:36
